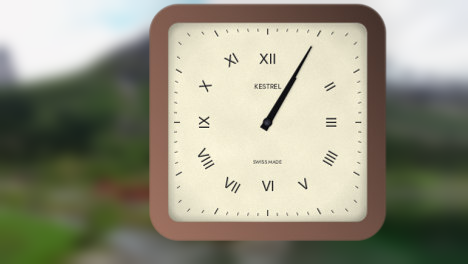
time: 1:05
